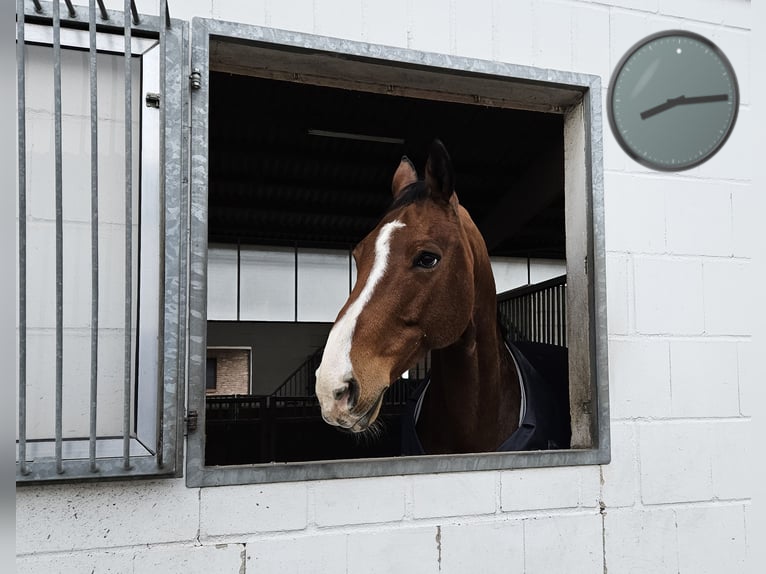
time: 8:14
